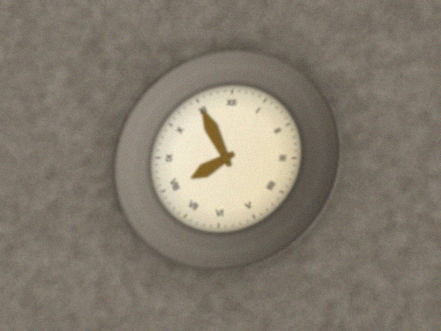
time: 7:55
